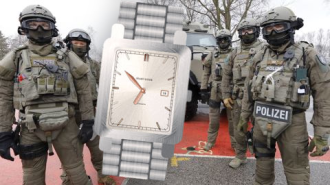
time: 6:52
